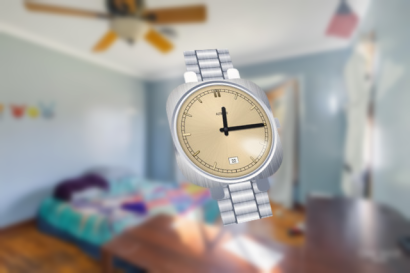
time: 12:15
